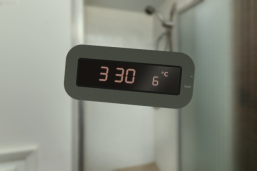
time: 3:30
